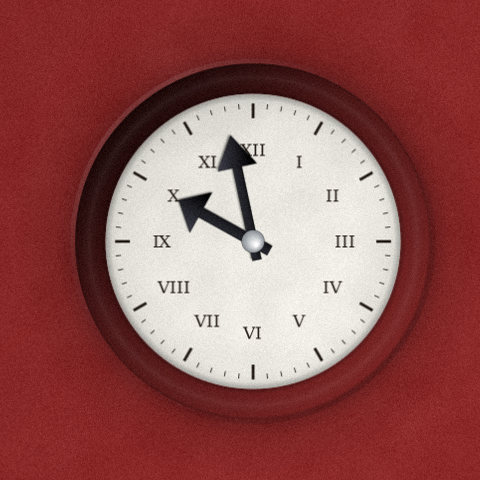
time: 9:58
